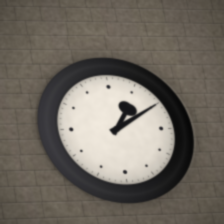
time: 1:10
